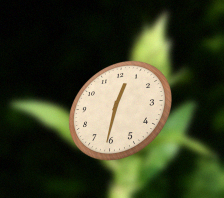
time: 12:31
